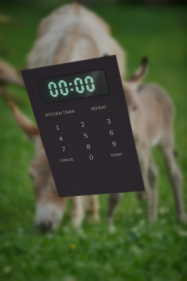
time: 0:00
